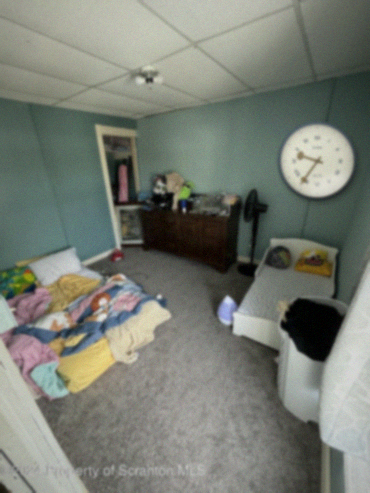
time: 9:36
